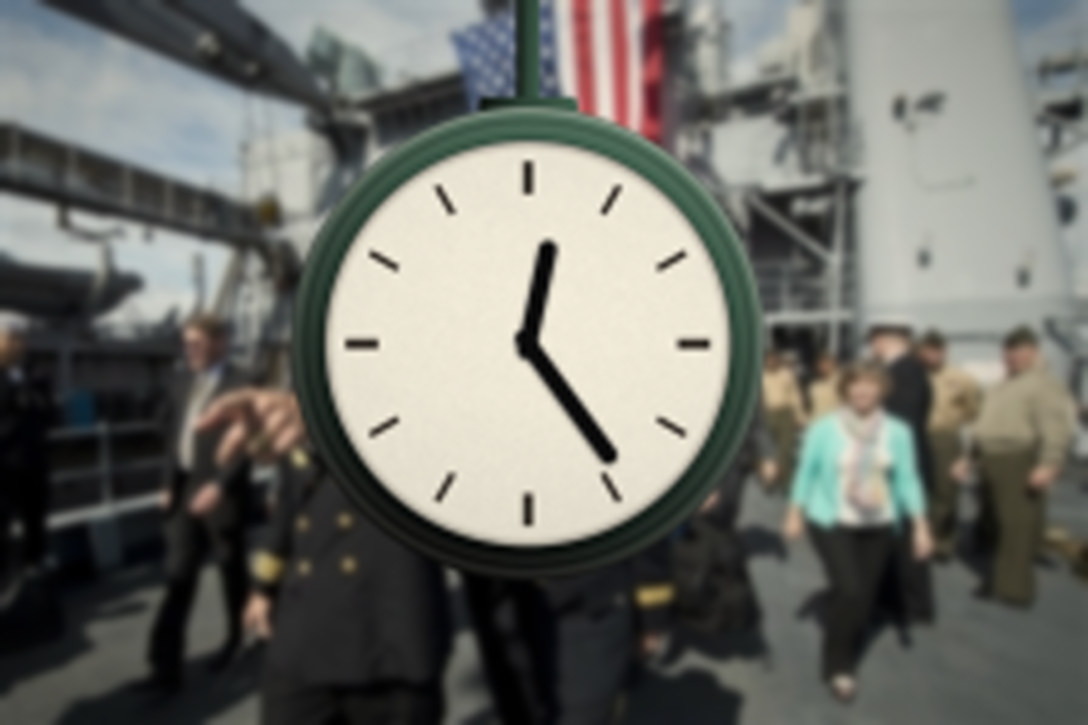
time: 12:24
